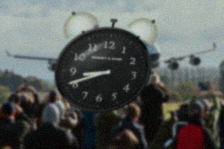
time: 8:41
